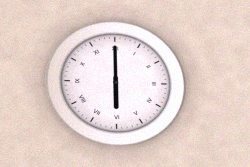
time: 6:00
